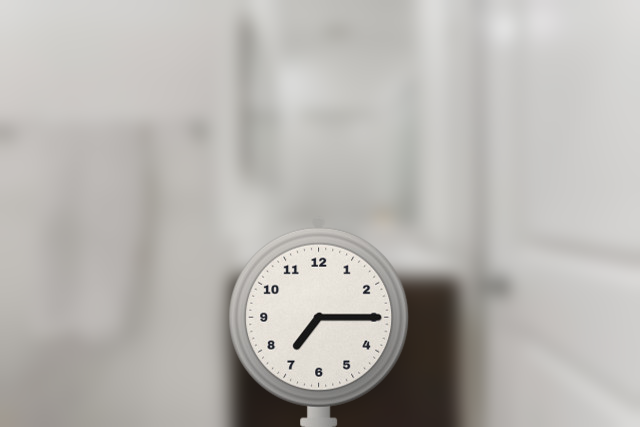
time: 7:15
